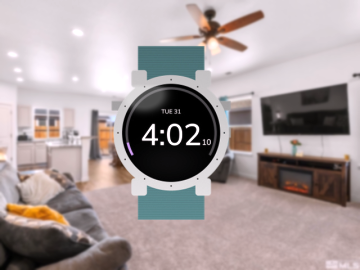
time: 4:02:10
